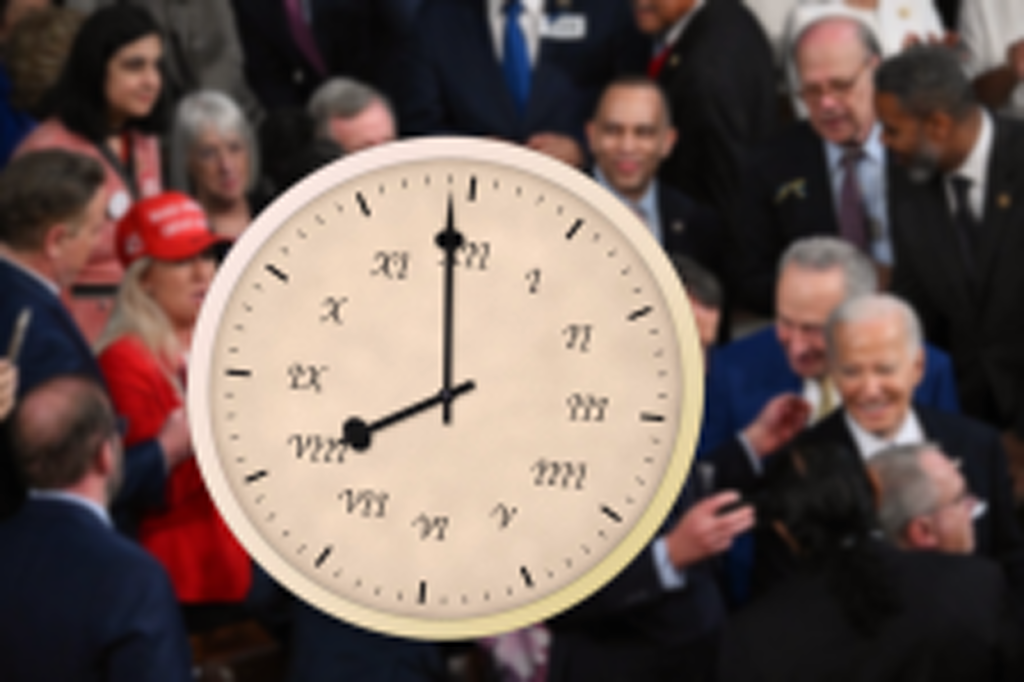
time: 7:59
